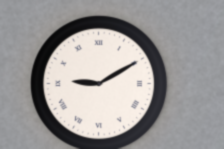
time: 9:10
